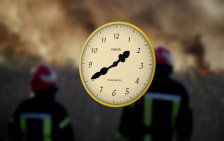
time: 1:40
